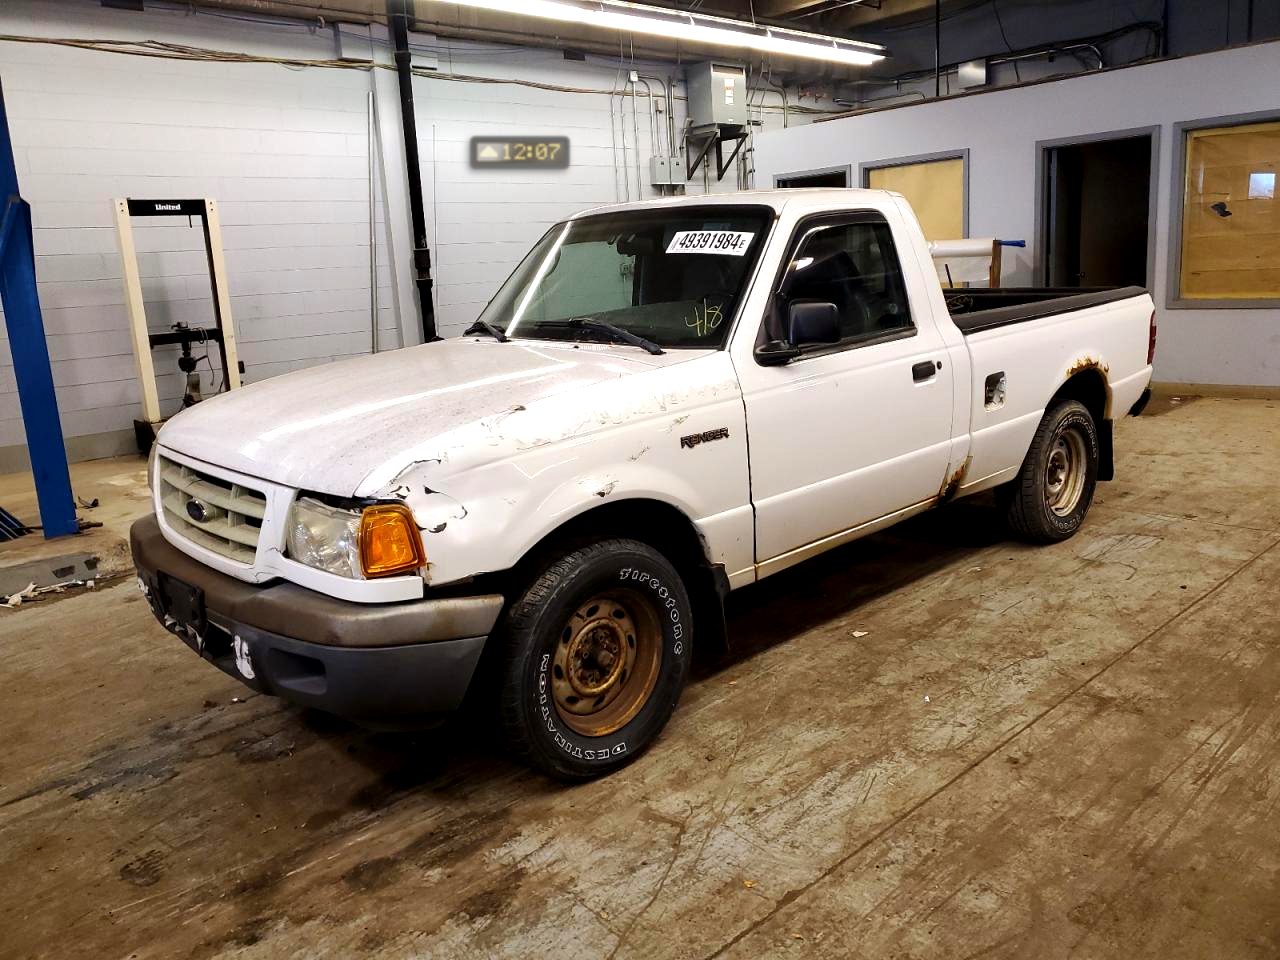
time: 12:07
